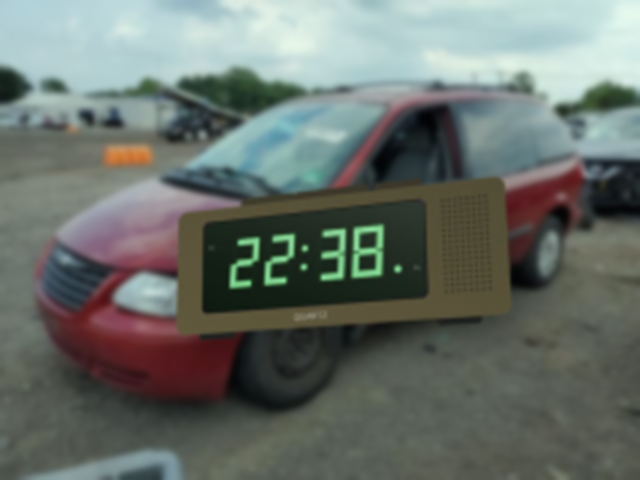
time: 22:38
